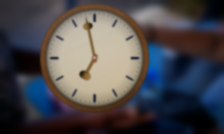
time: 6:58
